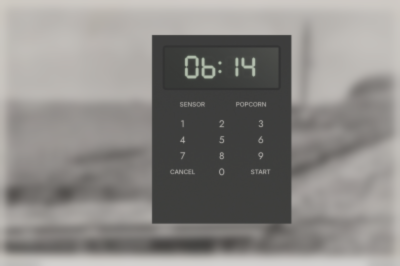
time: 6:14
